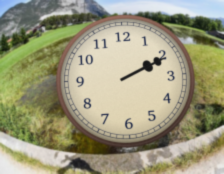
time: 2:11
